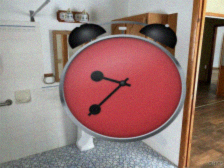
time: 9:37
